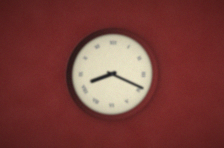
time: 8:19
